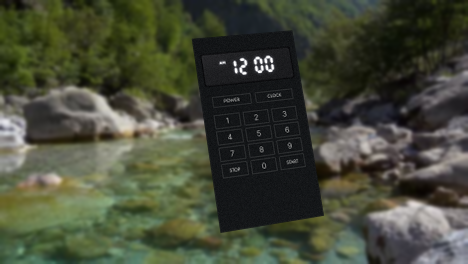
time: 12:00
